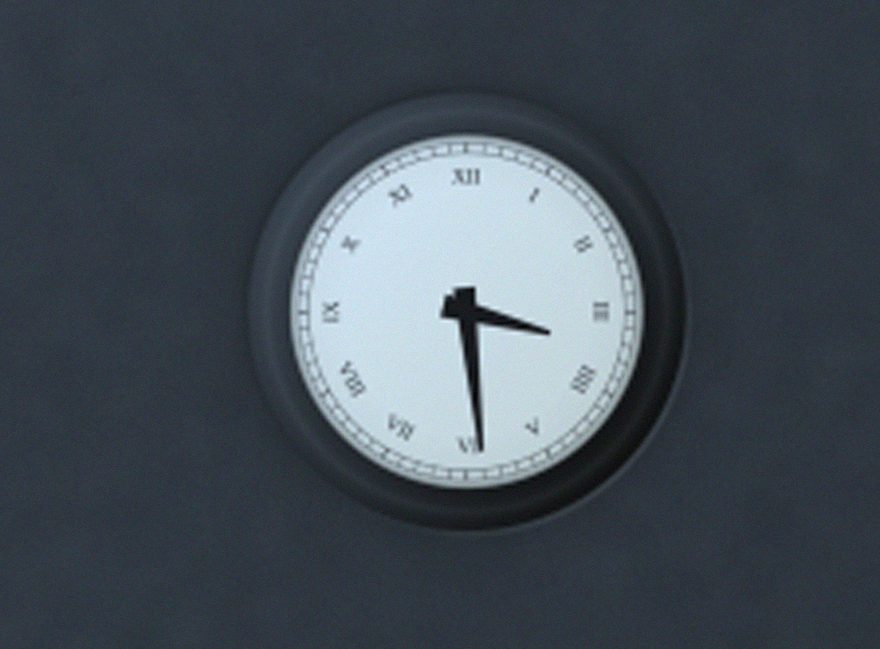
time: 3:29
